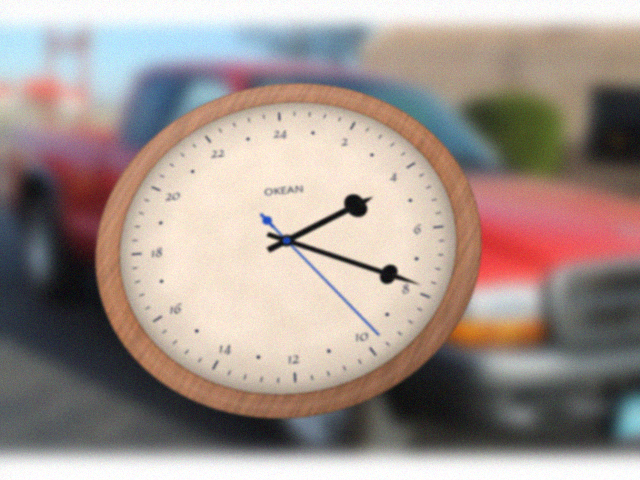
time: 4:19:24
